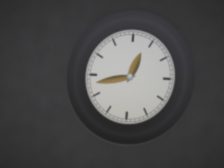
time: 12:43
